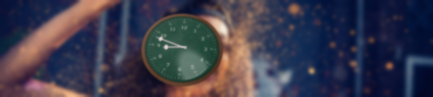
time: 8:48
